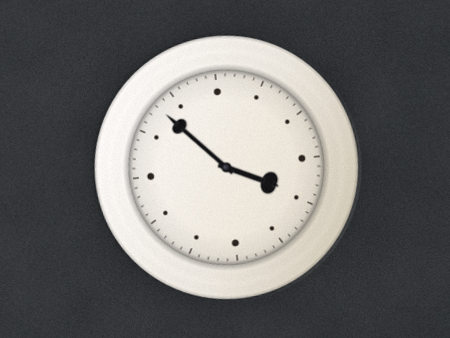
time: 3:53
